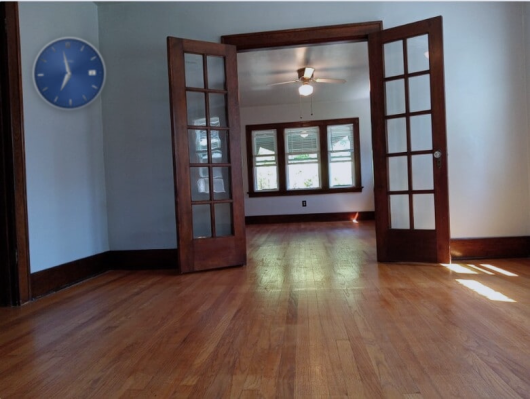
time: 6:58
